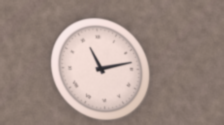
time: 11:13
